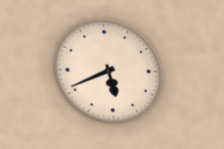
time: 5:41
